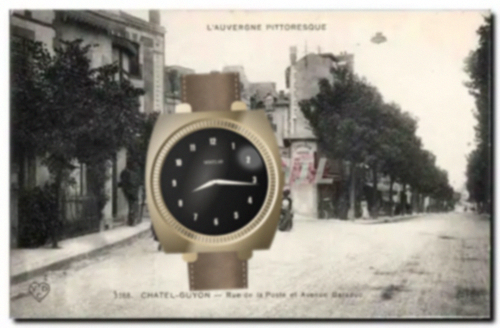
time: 8:16
